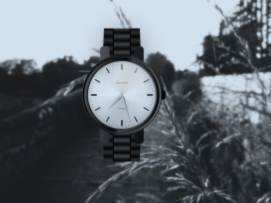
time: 7:27
